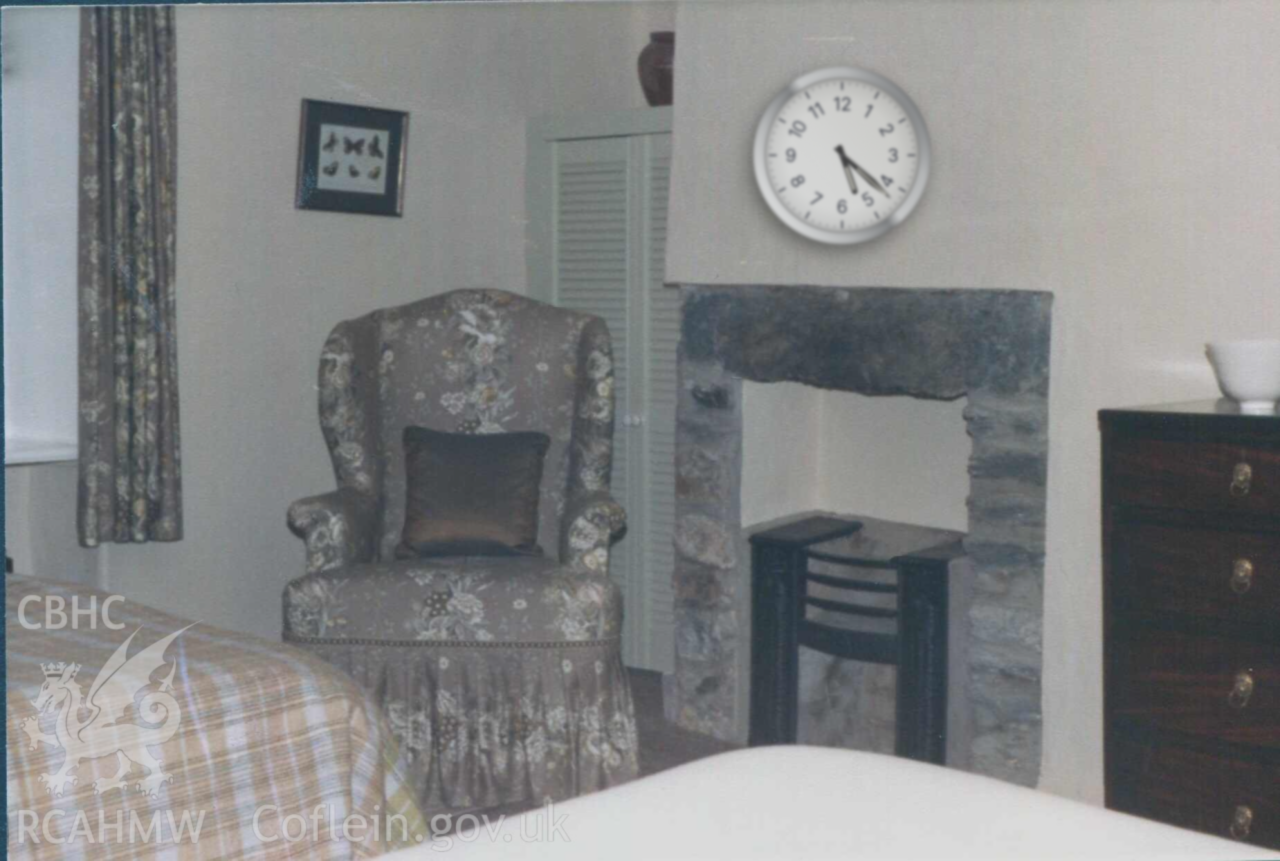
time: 5:22
